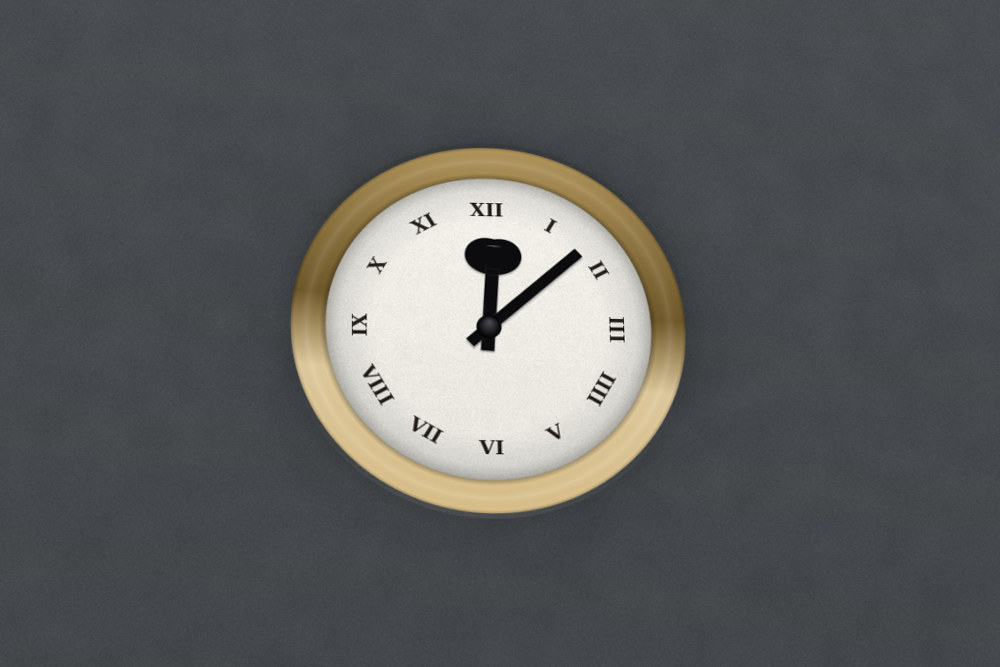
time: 12:08
